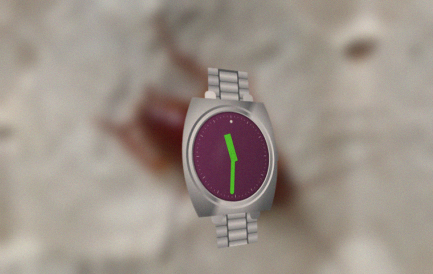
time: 11:31
